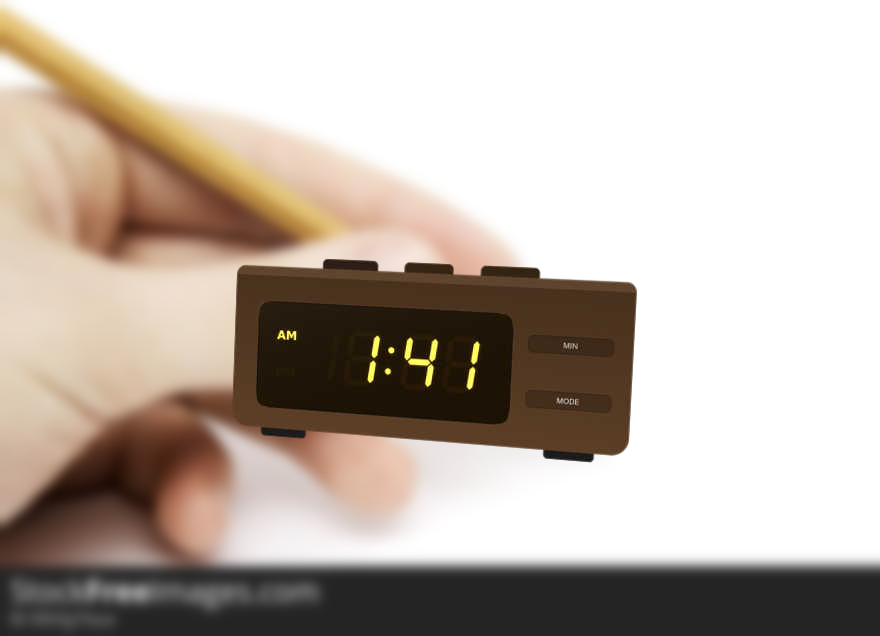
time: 1:41
